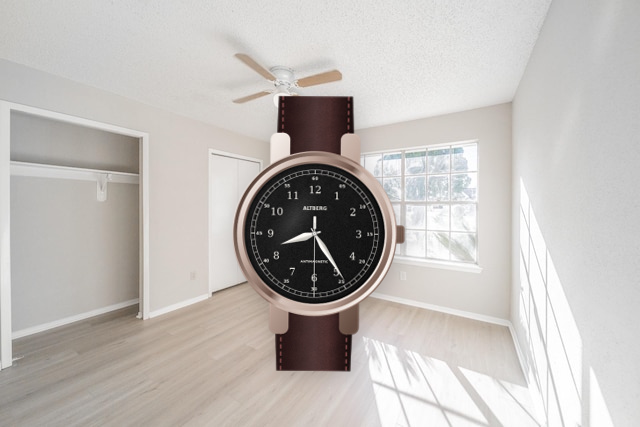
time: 8:24:30
